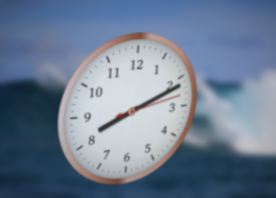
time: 8:11:13
